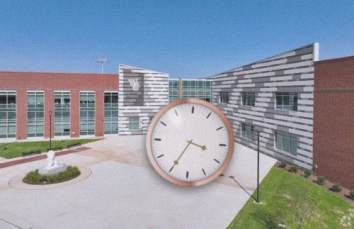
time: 3:35
